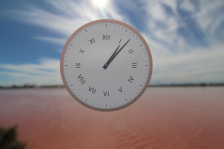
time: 1:07
